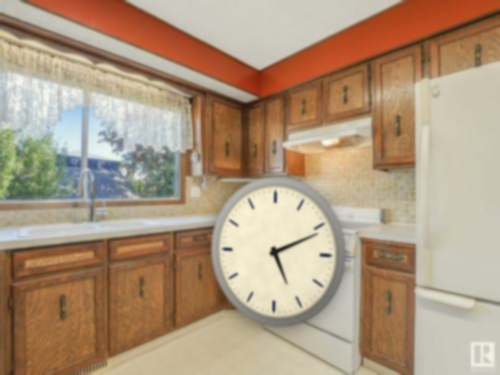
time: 5:11
